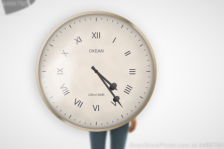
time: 4:24
